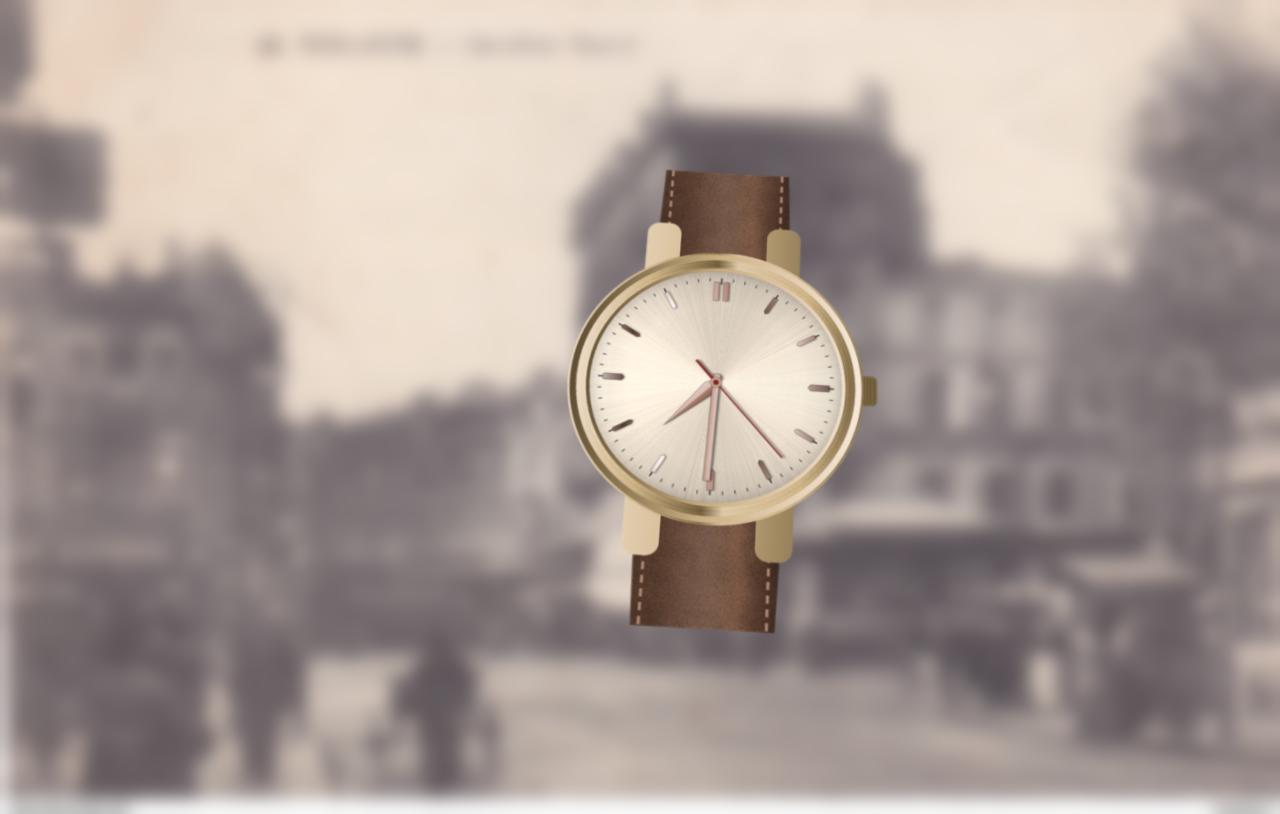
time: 7:30:23
